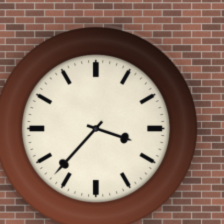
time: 3:37
